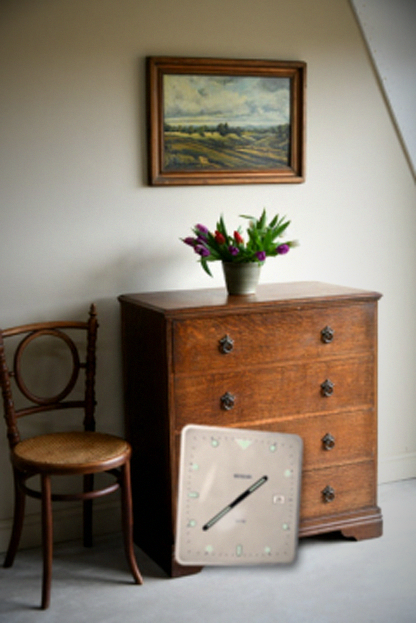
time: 1:38
